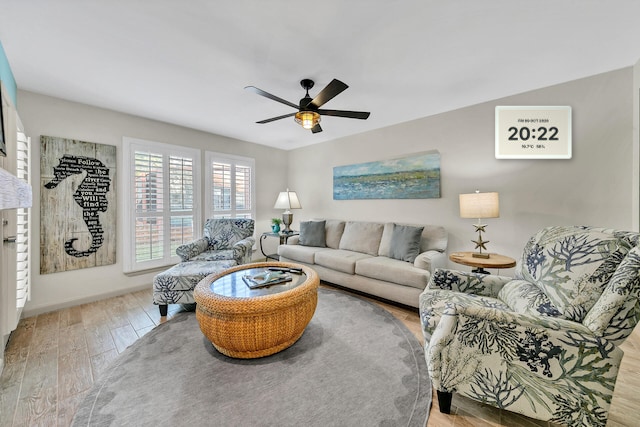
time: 20:22
